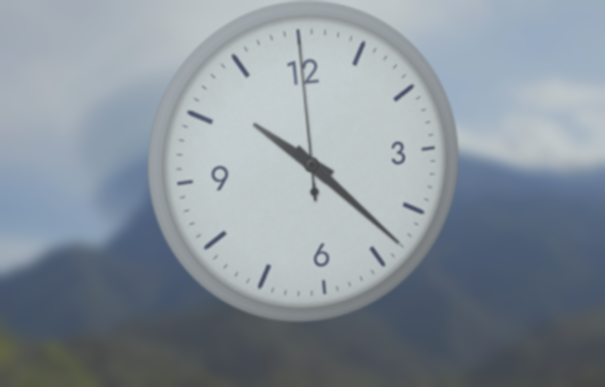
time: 10:23:00
